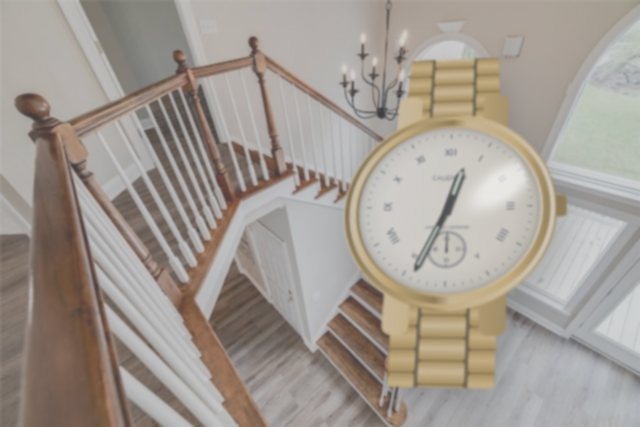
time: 12:34
